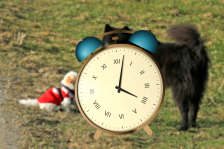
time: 4:02
